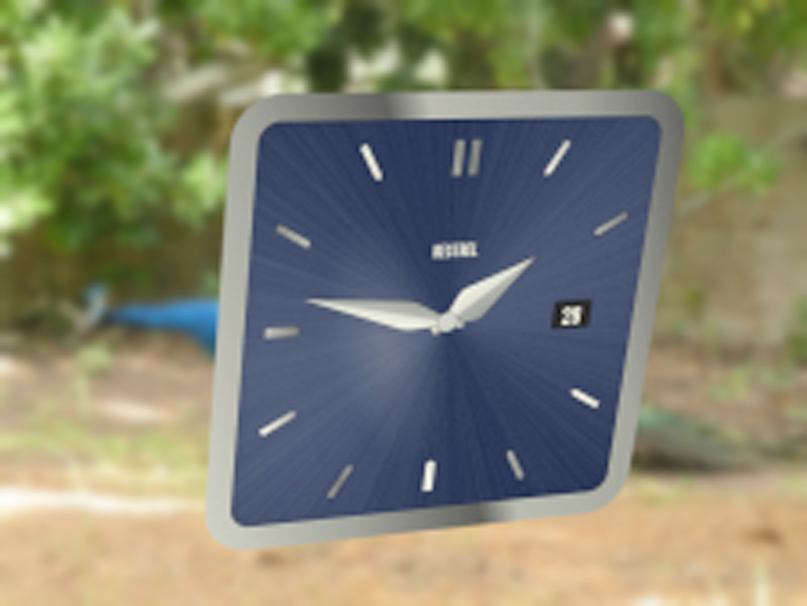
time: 1:47
